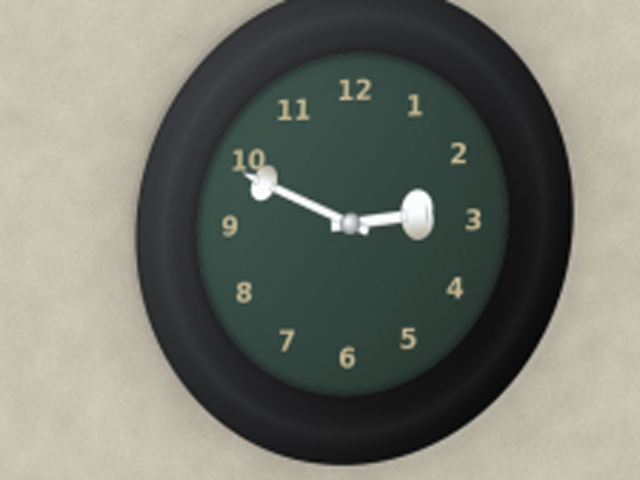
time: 2:49
